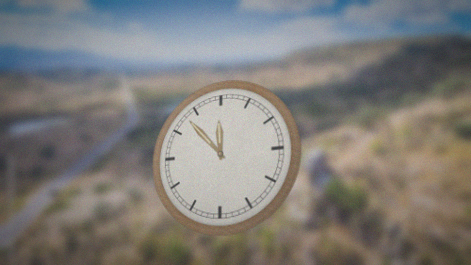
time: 11:53
